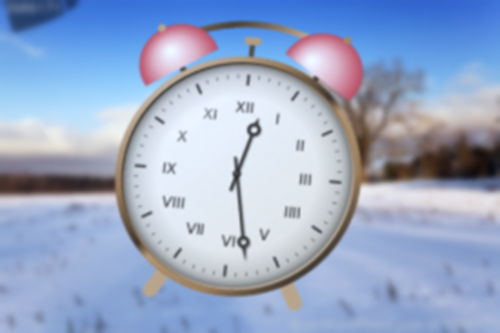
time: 12:28
